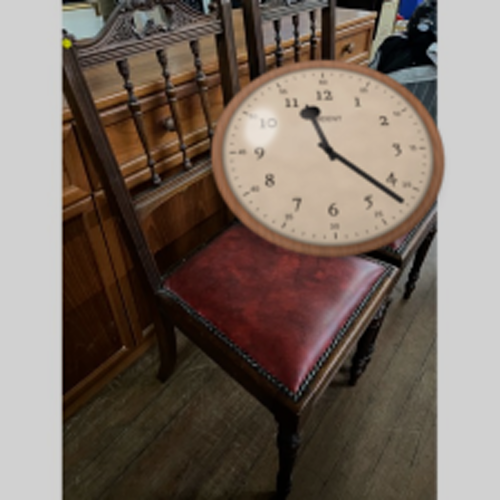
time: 11:22
